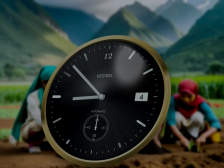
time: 8:52
